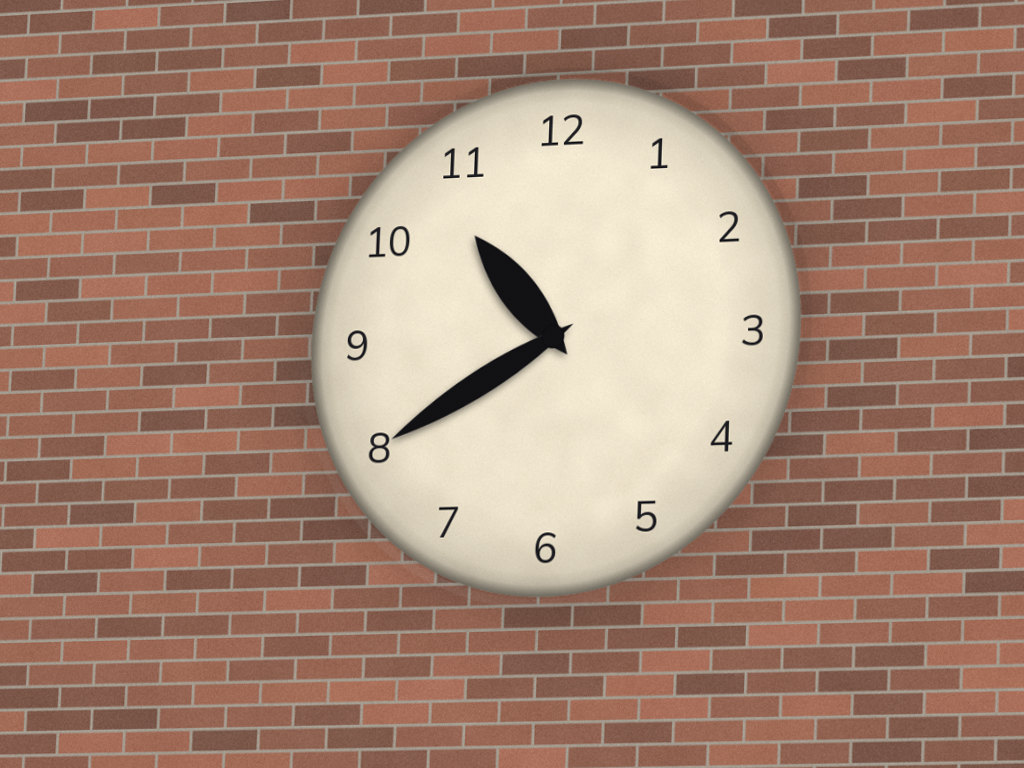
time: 10:40
